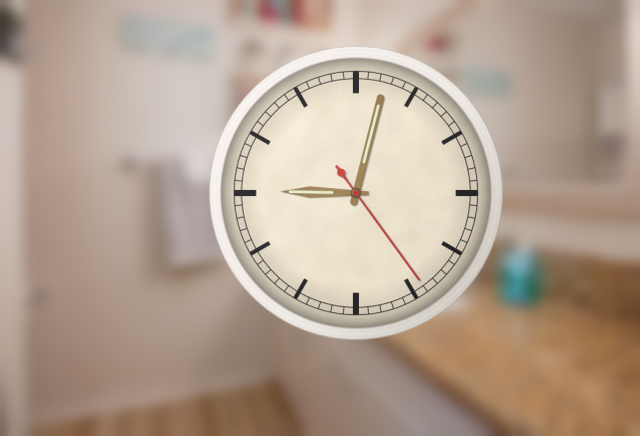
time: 9:02:24
